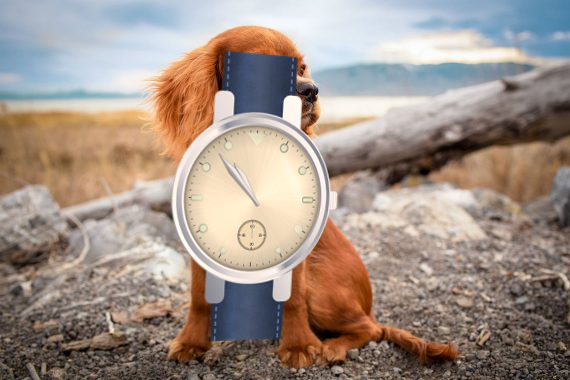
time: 10:53
